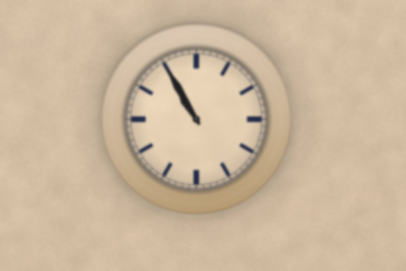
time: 10:55
